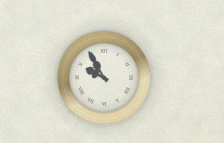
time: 9:55
